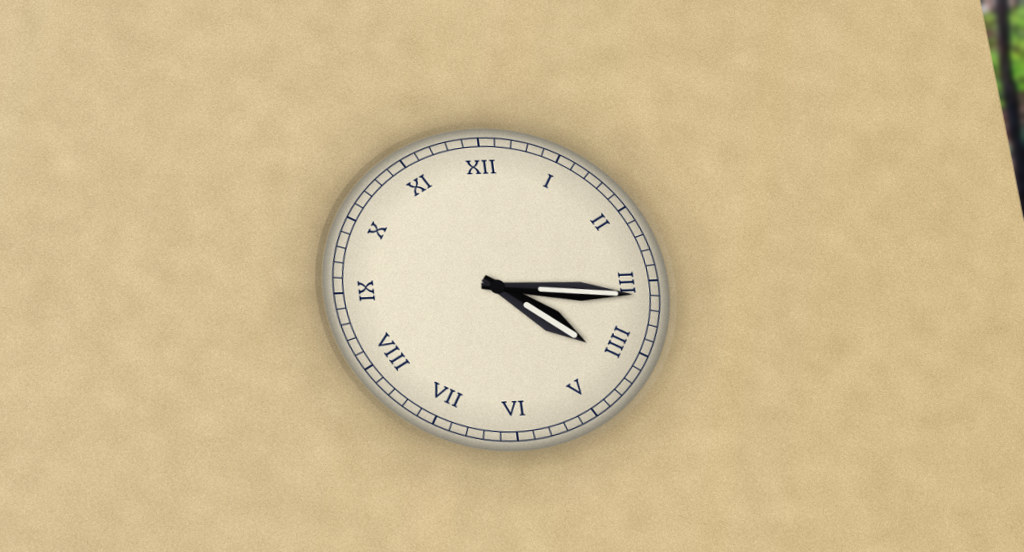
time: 4:16
